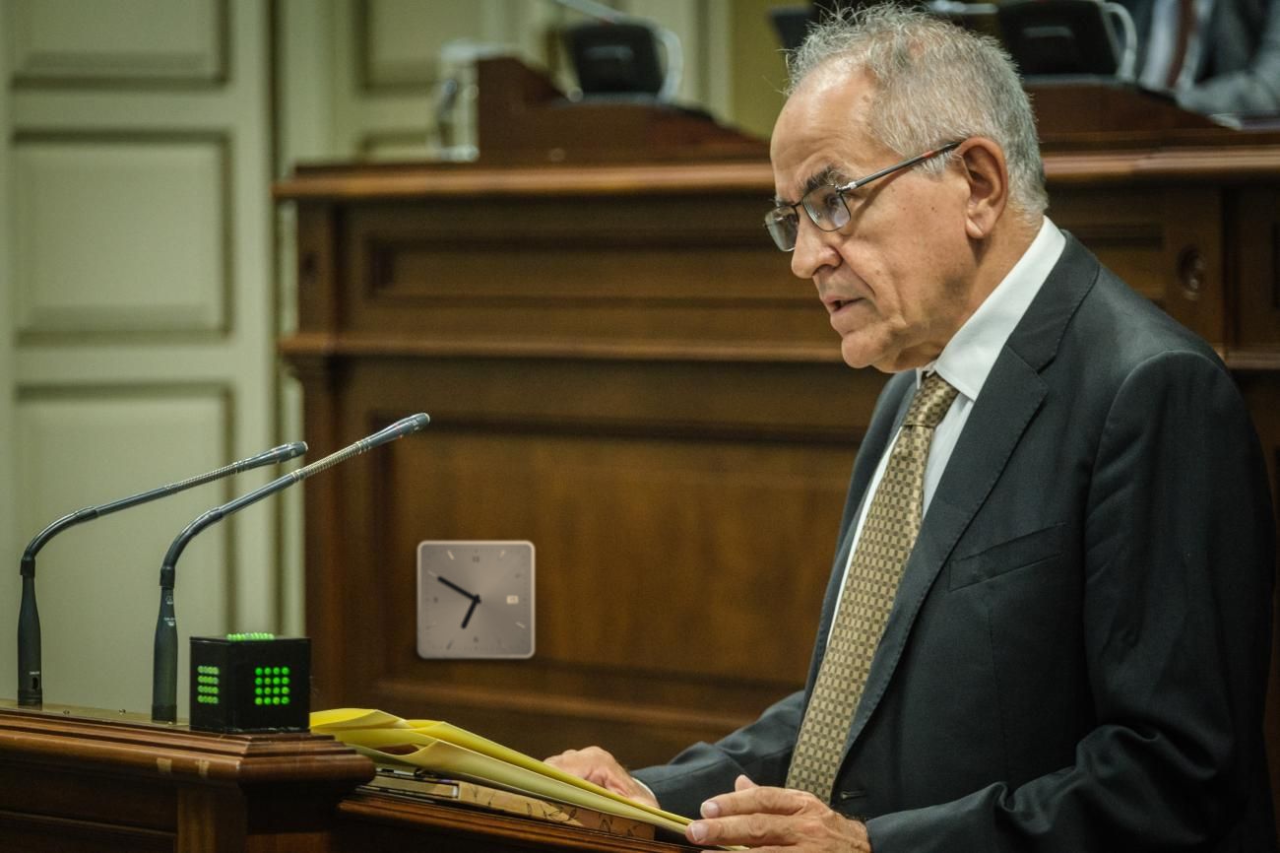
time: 6:50
